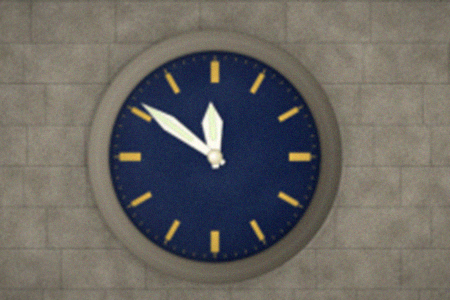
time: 11:51
